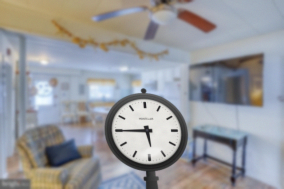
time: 5:45
